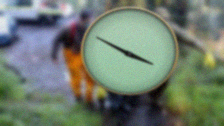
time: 3:50
